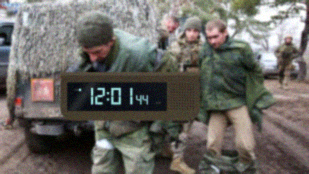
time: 12:01:44
